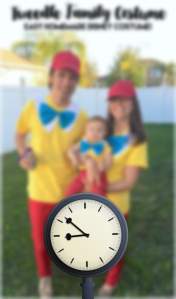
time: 8:52
